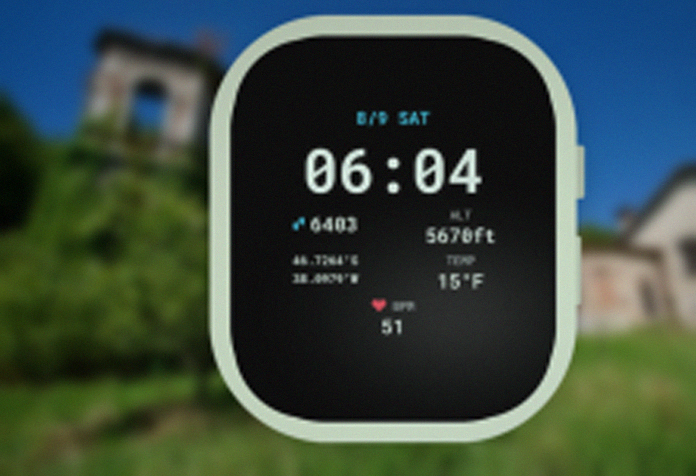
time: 6:04
